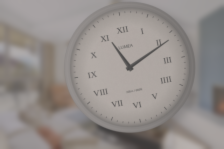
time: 11:11
